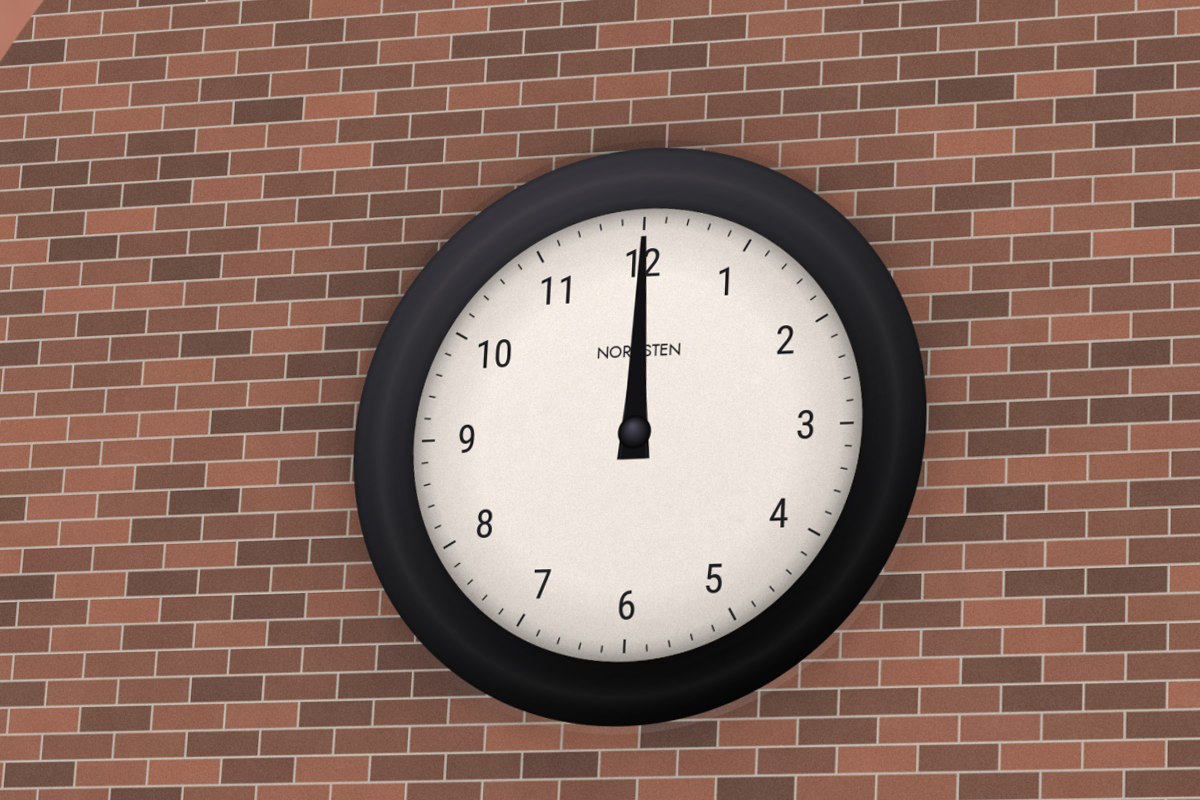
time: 12:00
